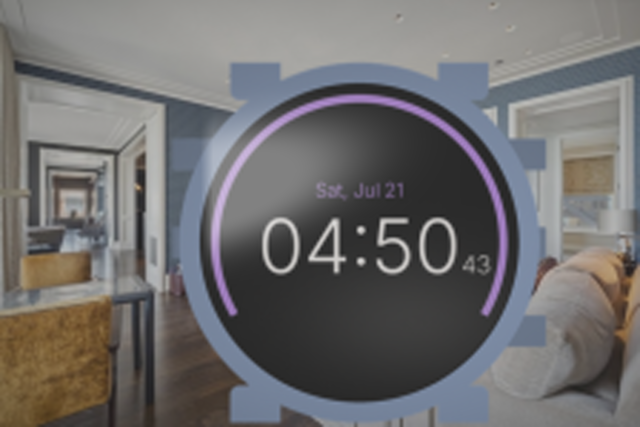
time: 4:50:43
